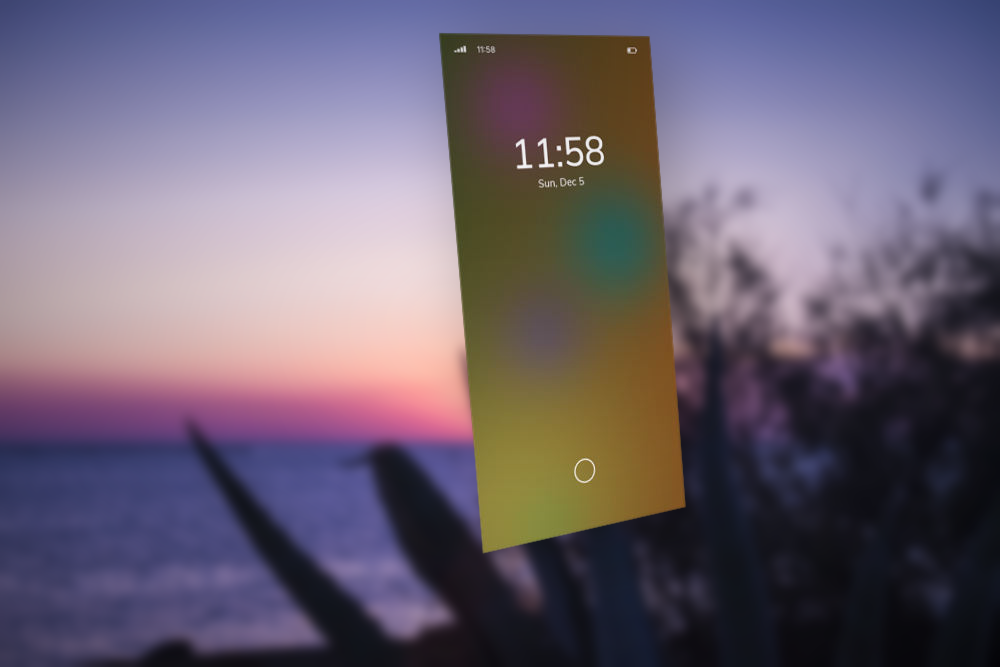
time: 11:58
